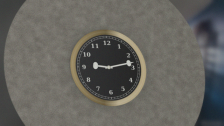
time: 9:13
